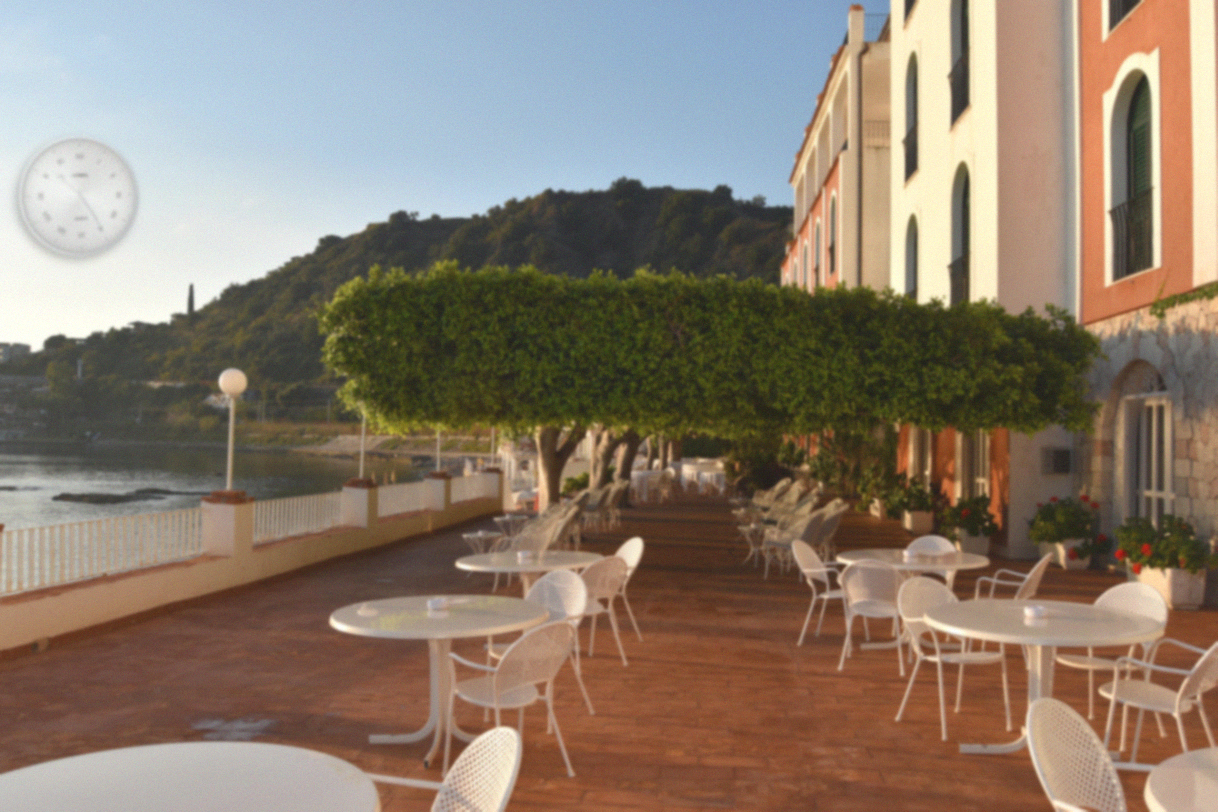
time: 10:25
